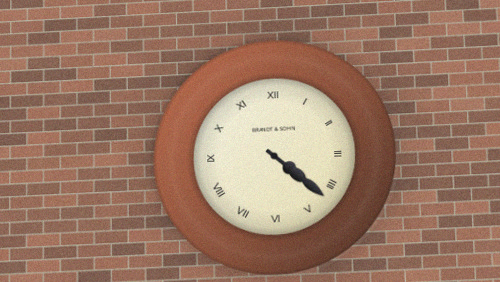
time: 4:22
